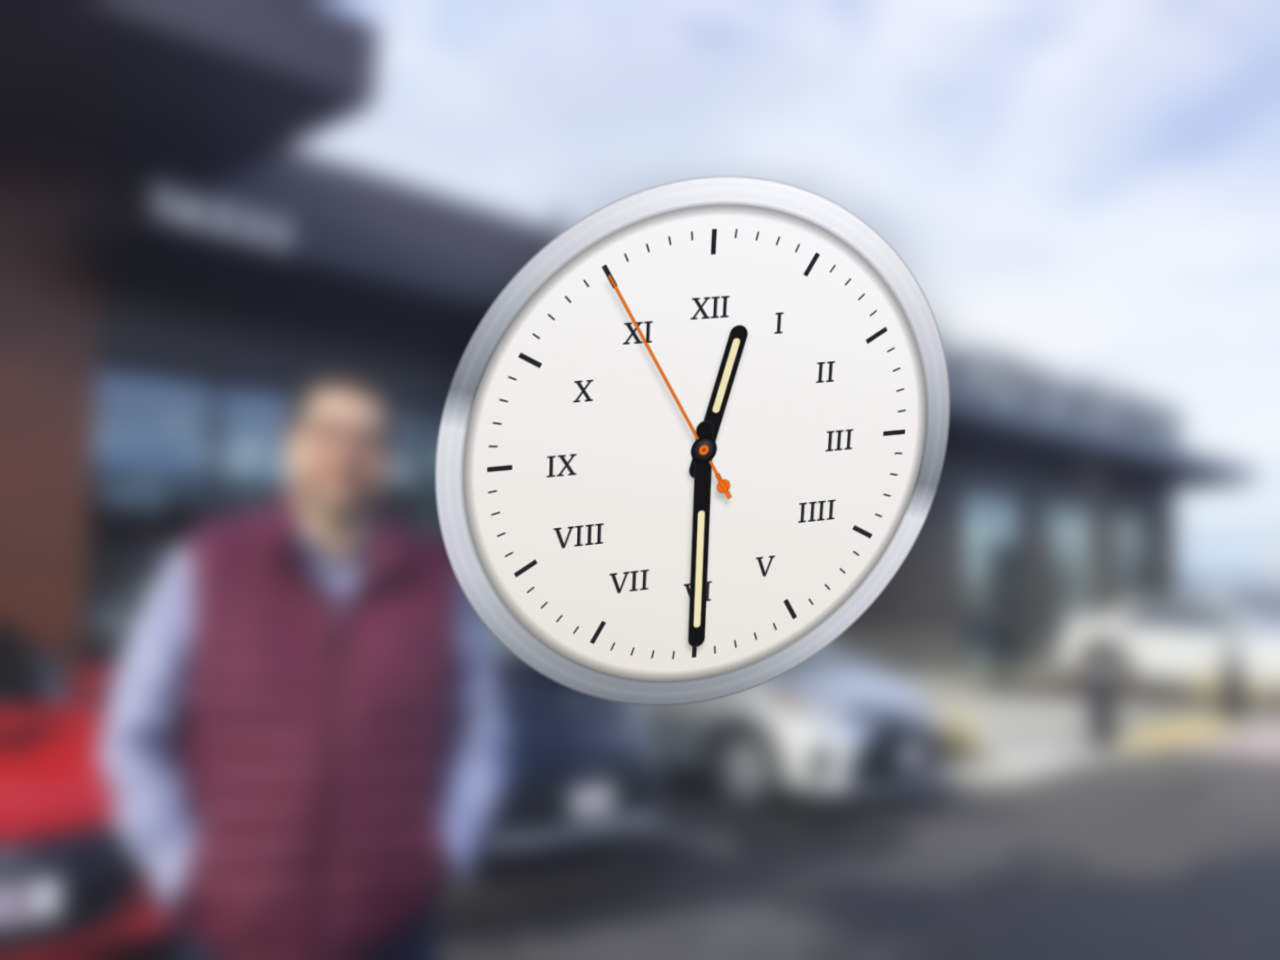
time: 12:29:55
